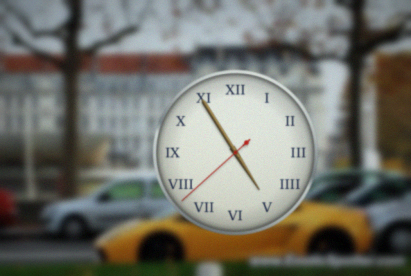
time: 4:54:38
